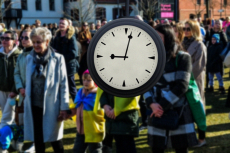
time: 9:02
